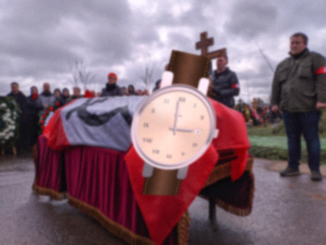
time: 2:59
